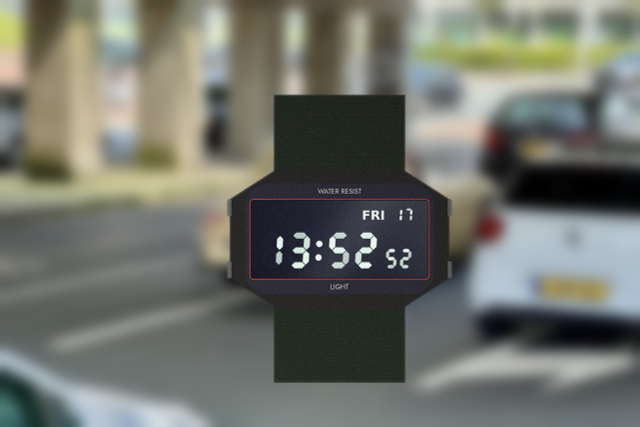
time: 13:52:52
